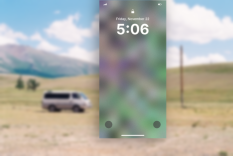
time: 5:06
